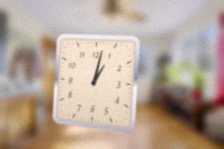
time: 1:02
